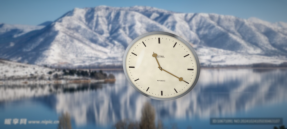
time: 11:20
